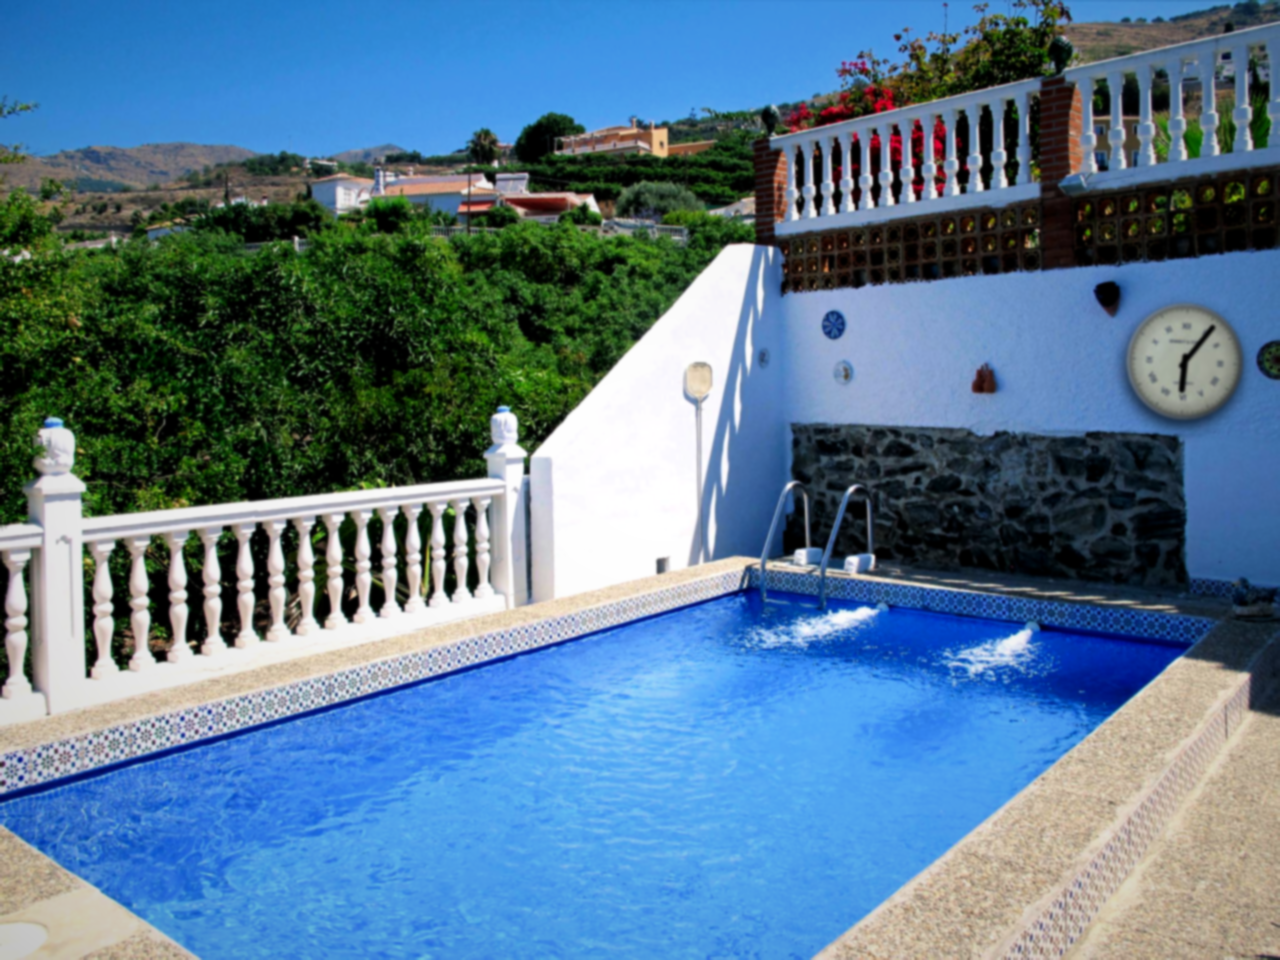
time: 6:06
